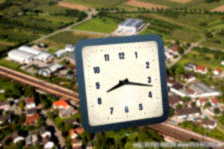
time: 8:17
